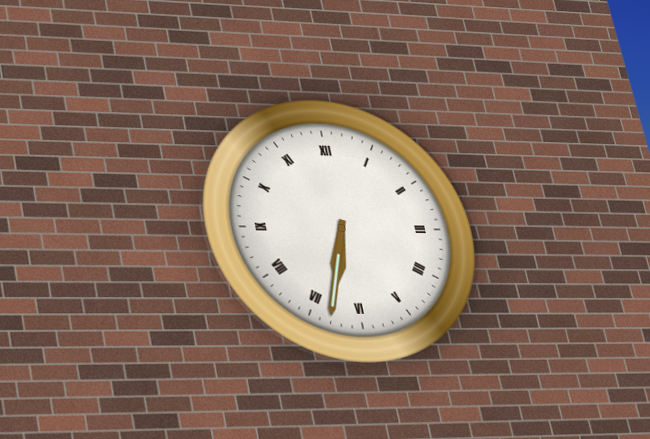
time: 6:33
